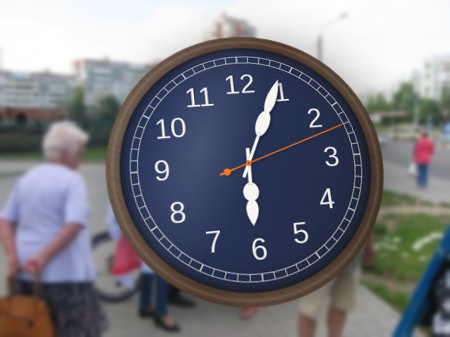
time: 6:04:12
